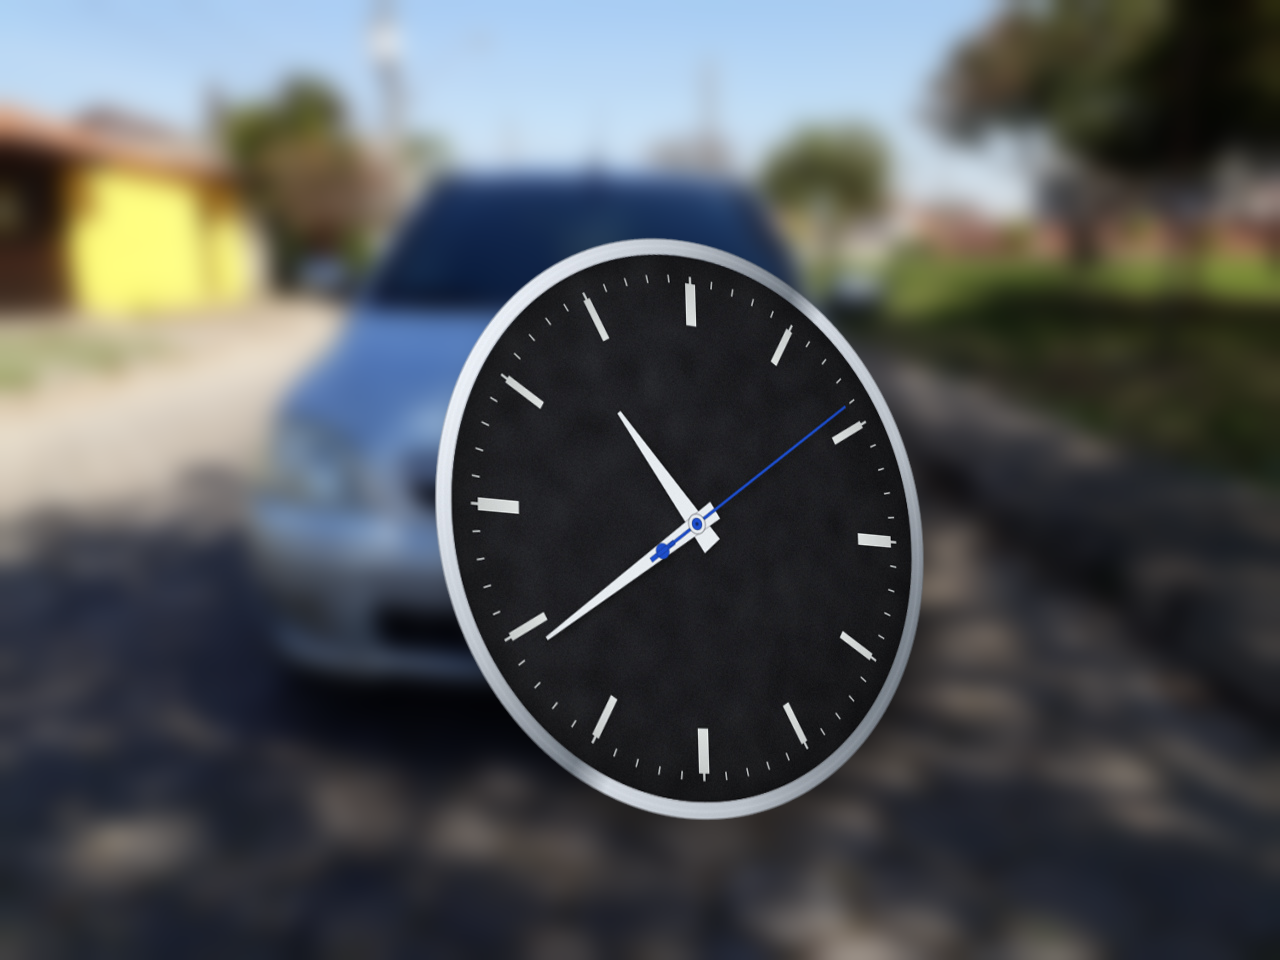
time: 10:39:09
